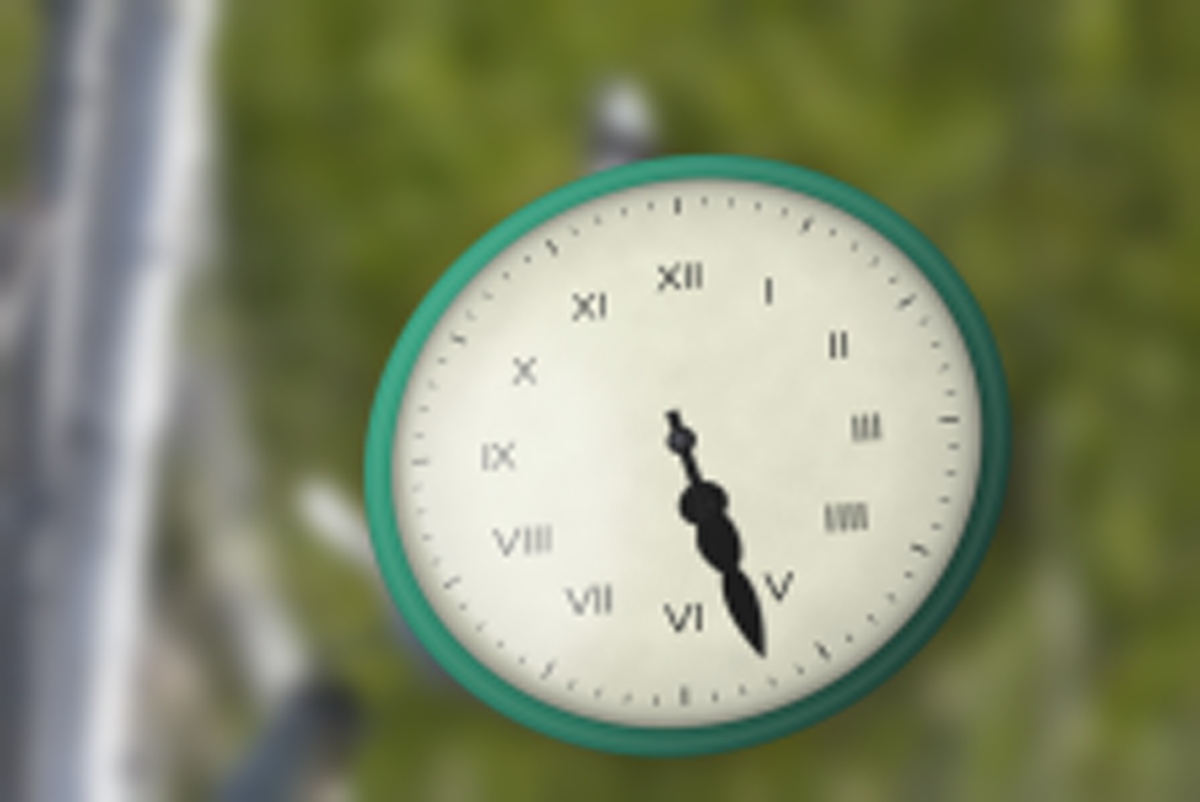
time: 5:27
